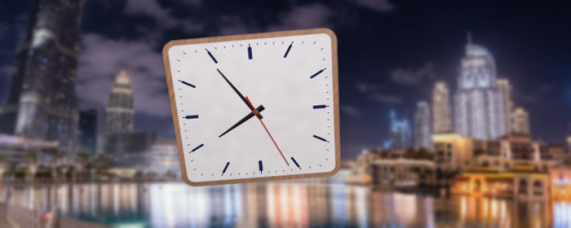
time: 7:54:26
